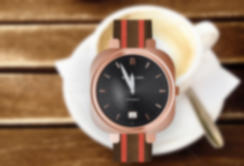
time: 11:56
